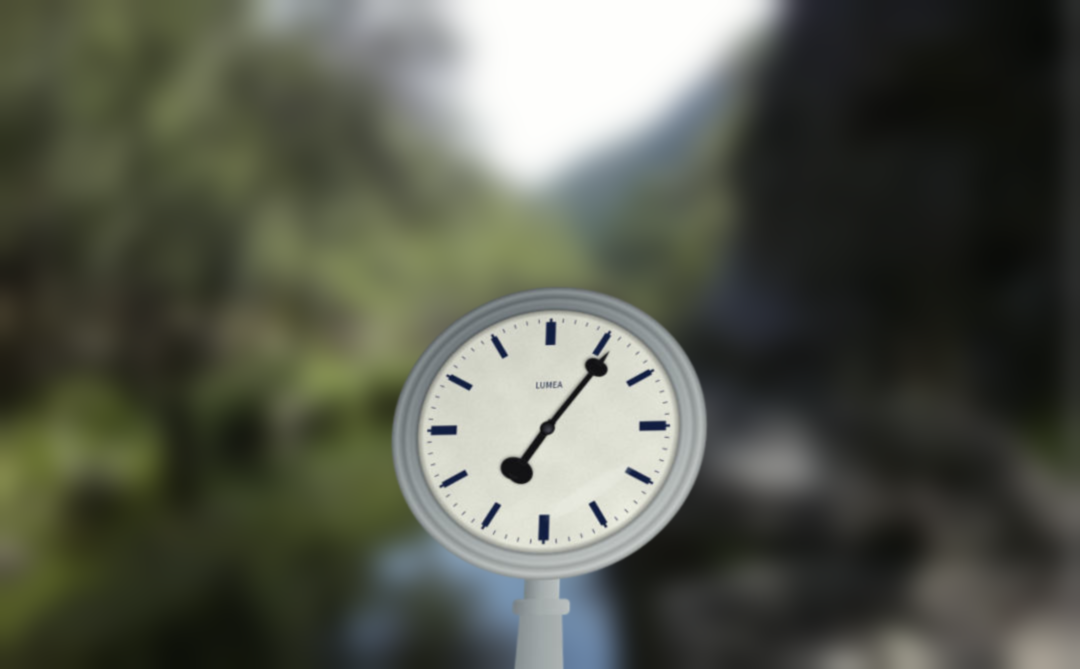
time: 7:06
